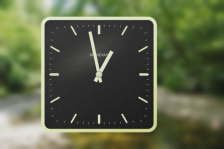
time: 12:58
